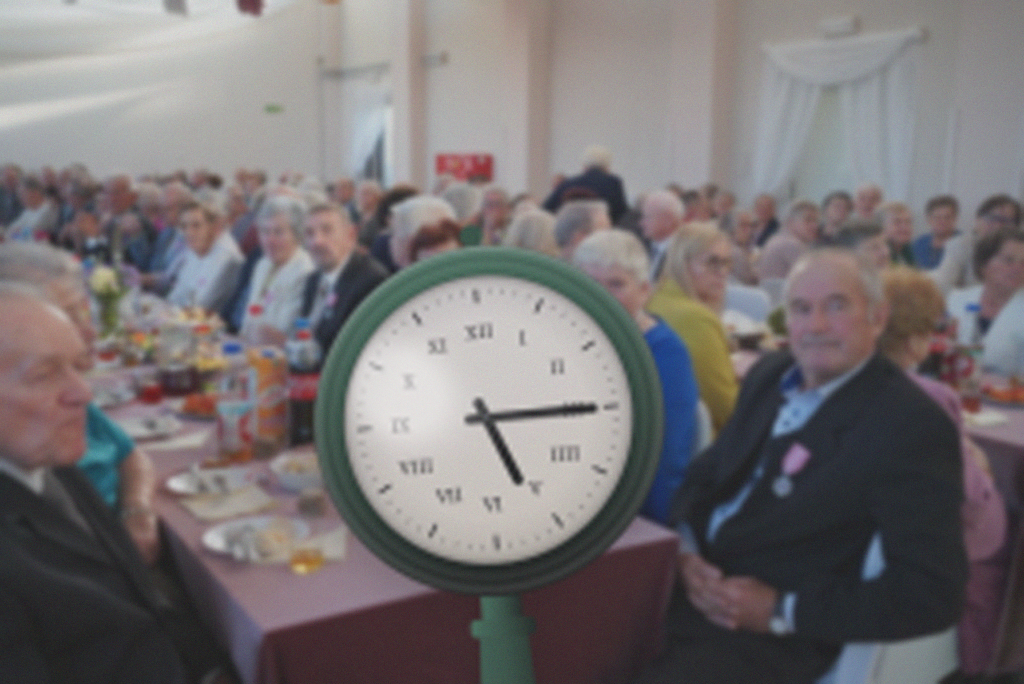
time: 5:15
